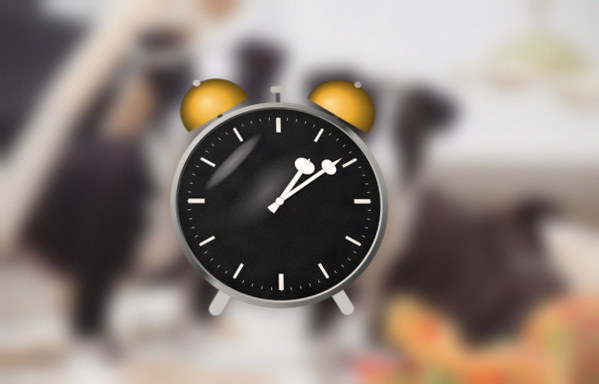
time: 1:09
